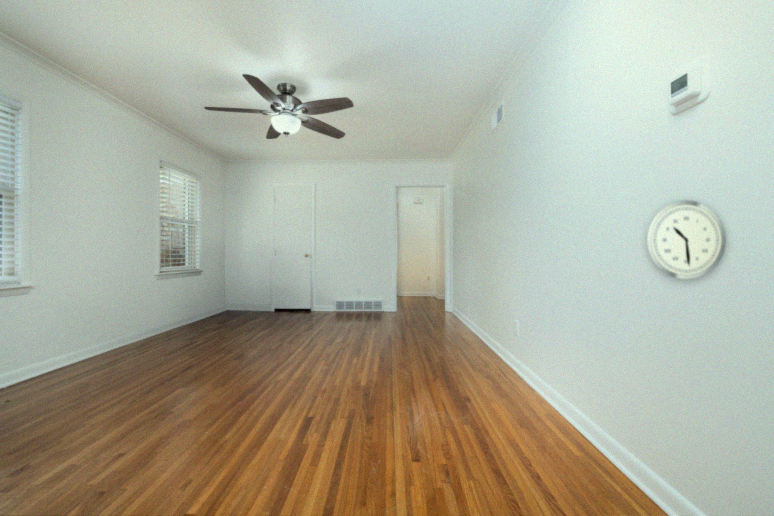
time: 10:29
